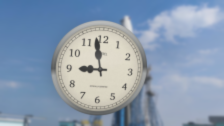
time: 8:58
